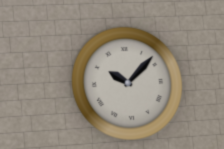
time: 10:08
